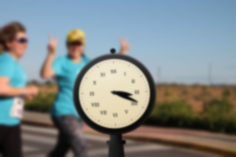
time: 3:19
